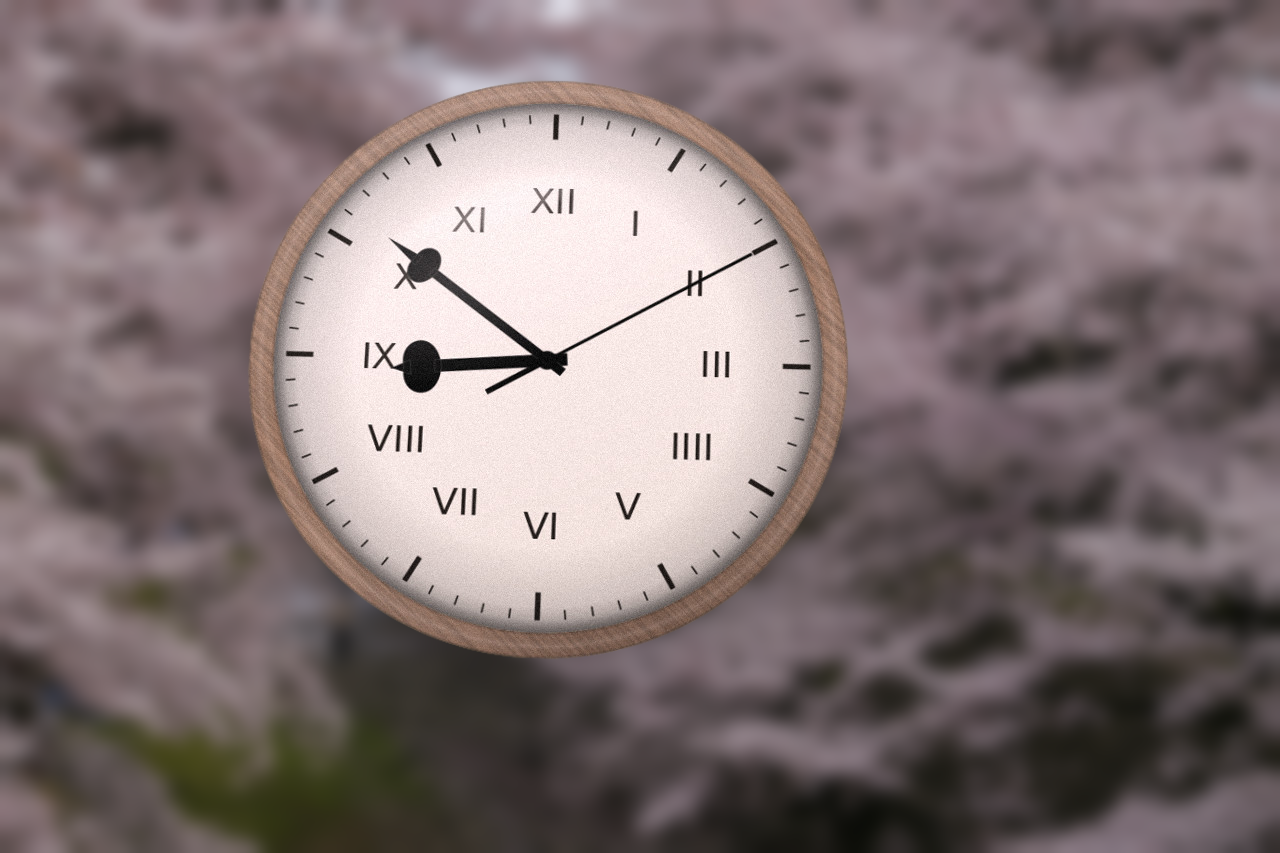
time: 8:51:10
